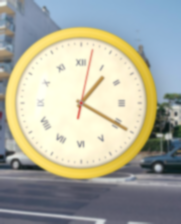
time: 1:20:02
